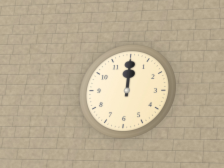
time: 12:00
